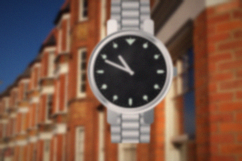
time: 10:49
